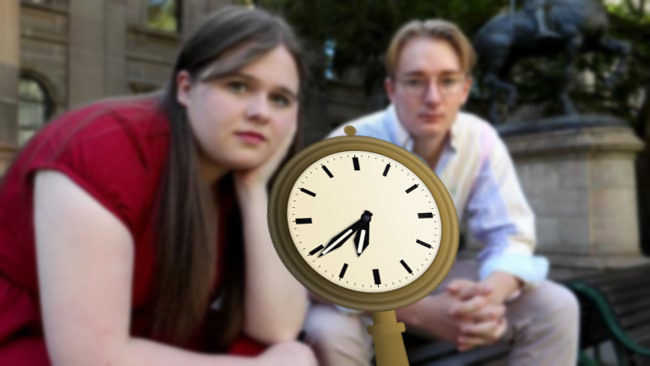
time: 6:39
